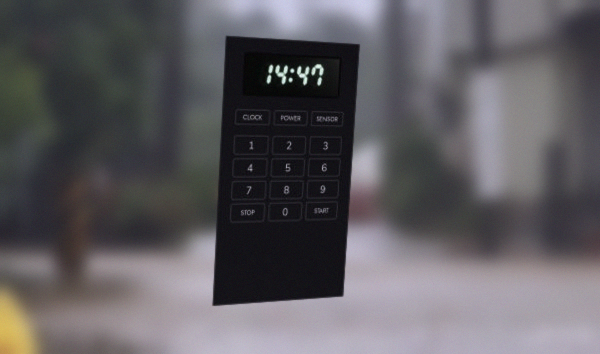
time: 14:47
